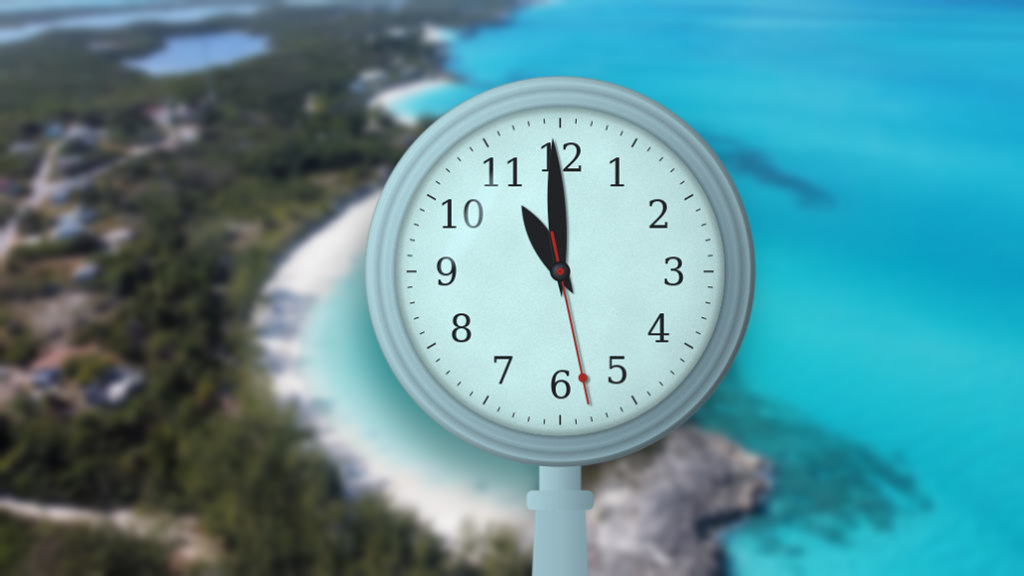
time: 10:59:28
